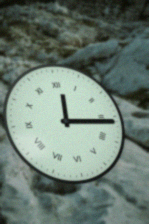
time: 12:16
